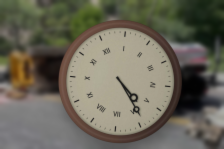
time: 5:29
